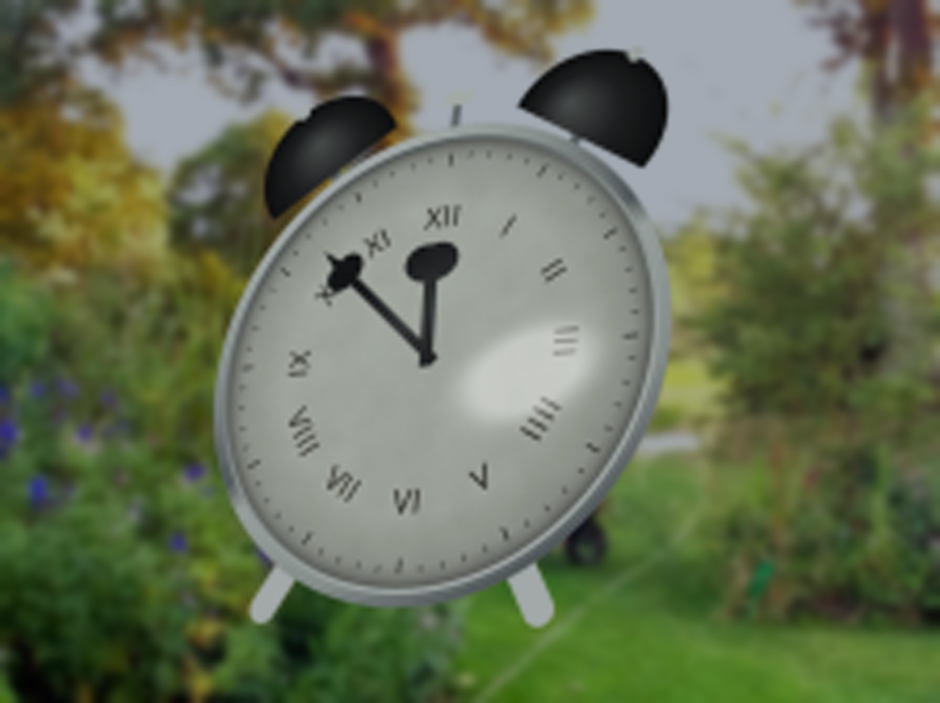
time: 11:52
